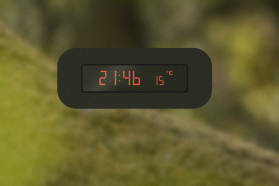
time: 21:46
